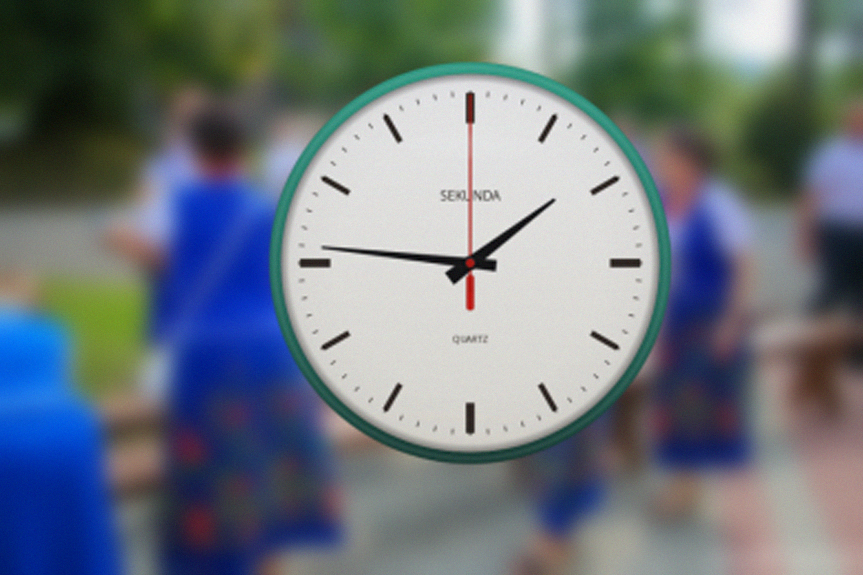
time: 1:46:00
